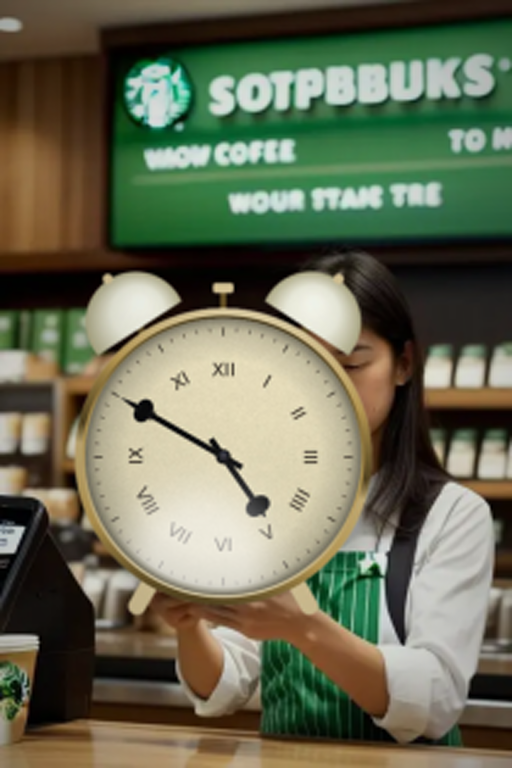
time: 4:50
